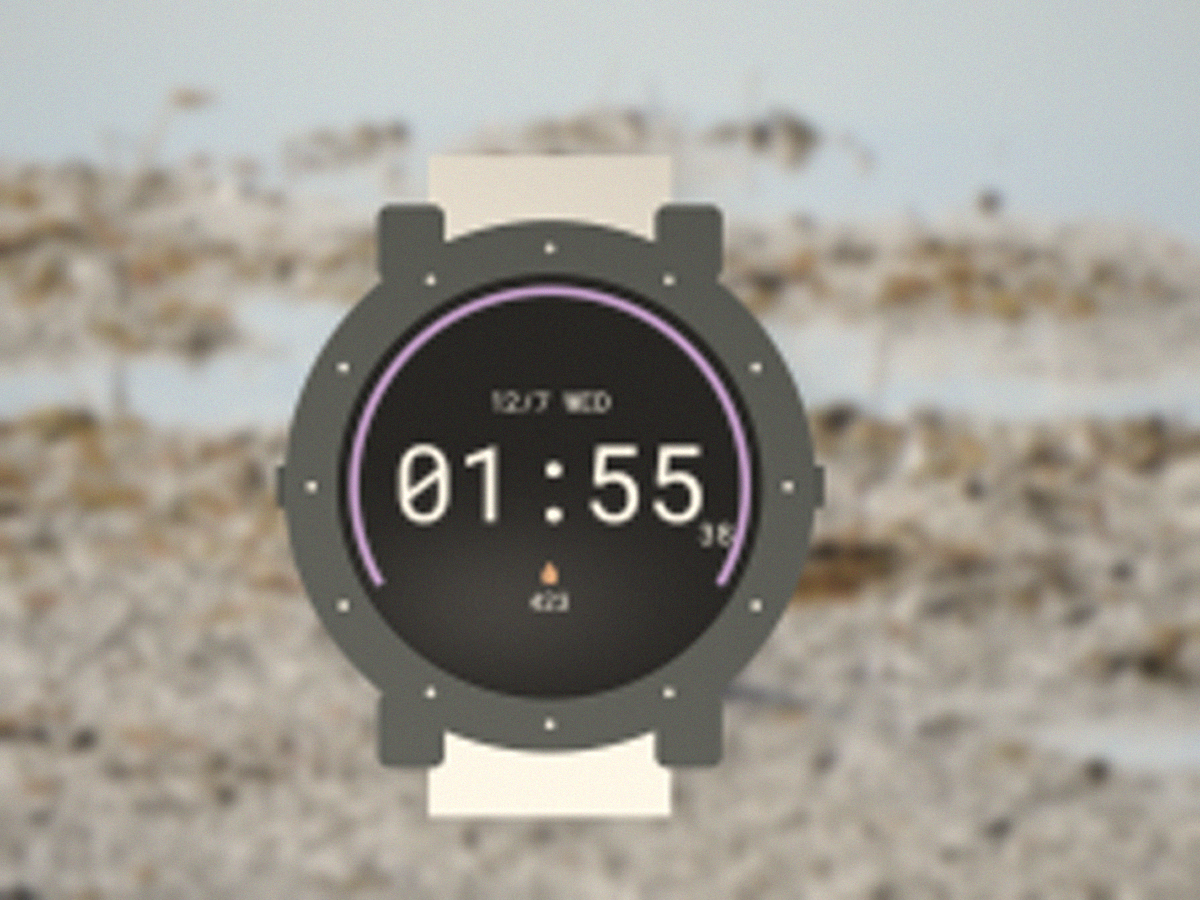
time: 1:55
